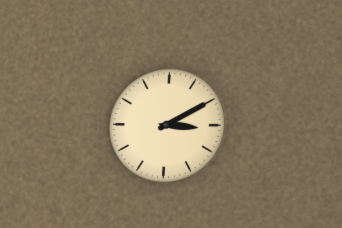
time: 3:10
